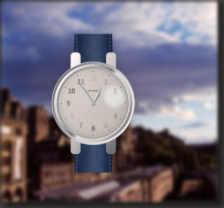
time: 12:54
